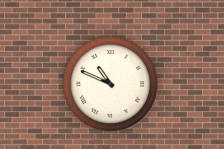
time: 10:49
